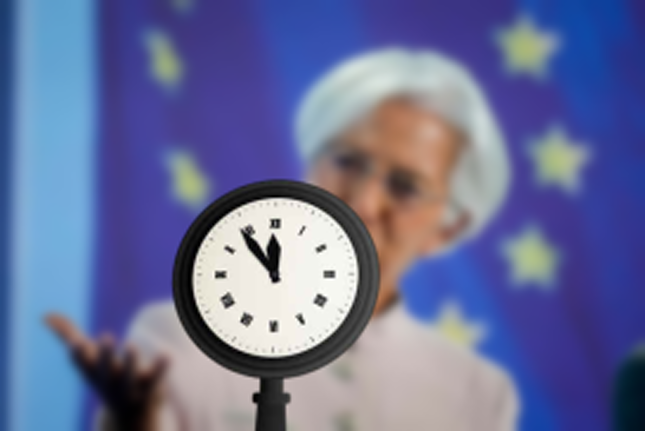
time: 11:54
